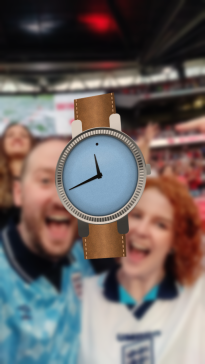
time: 11:42
